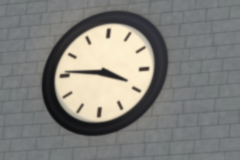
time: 3:46
